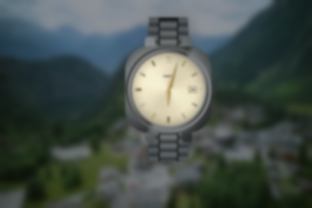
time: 6:03
